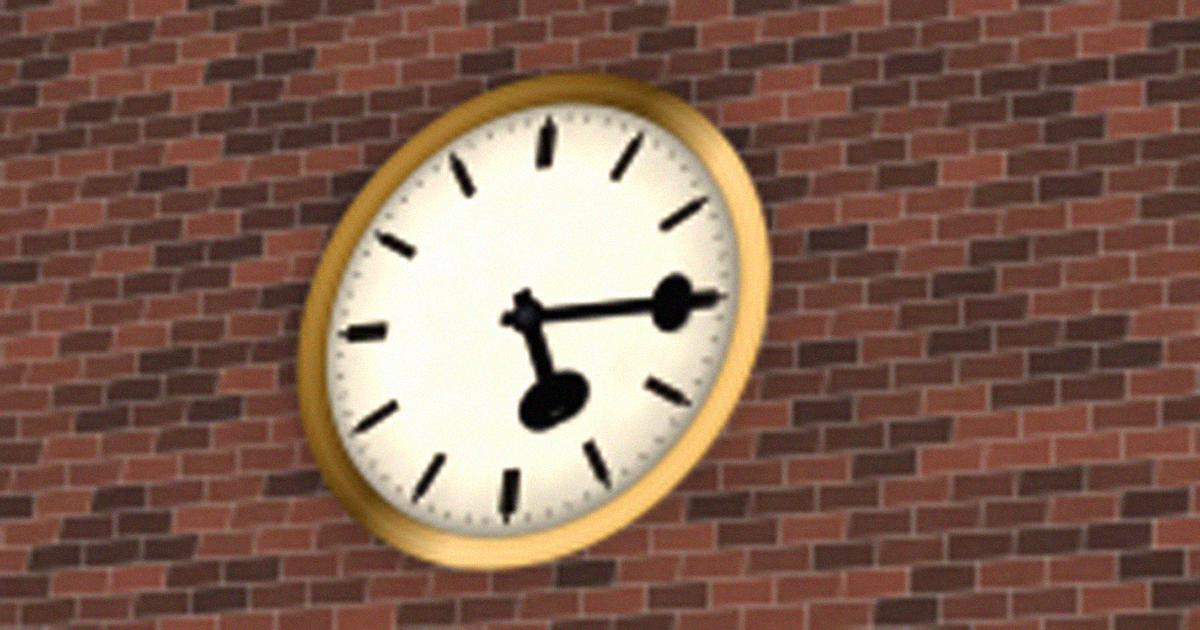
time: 5:15
